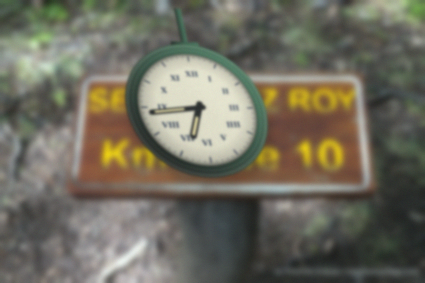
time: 6:44
